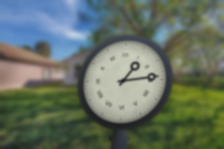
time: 1:14
